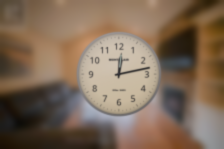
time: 12:13
